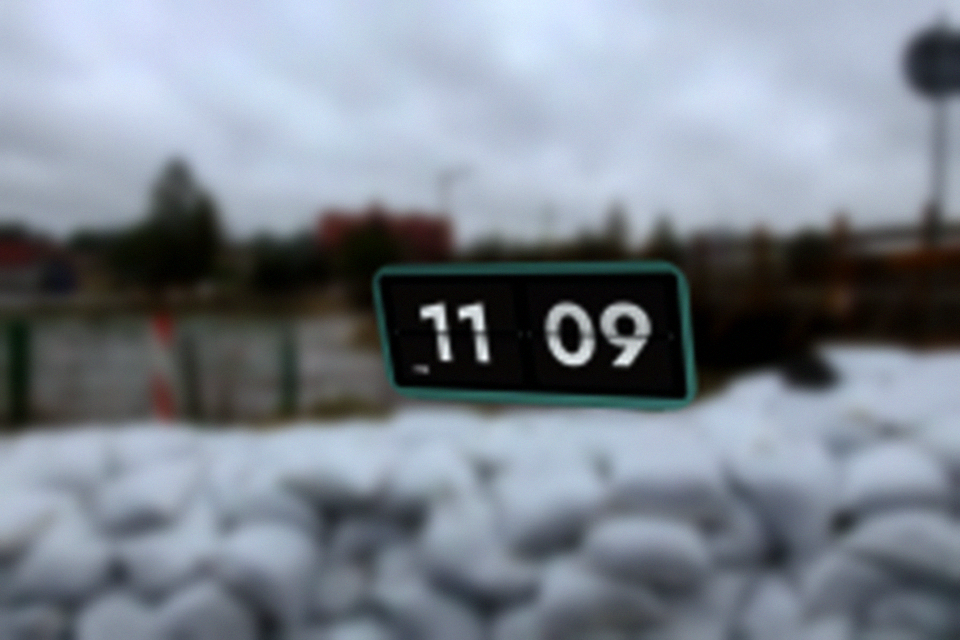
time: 11:09
